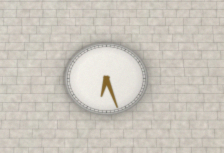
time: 6:27
